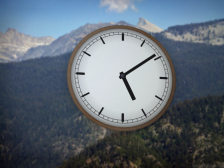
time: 5:09
